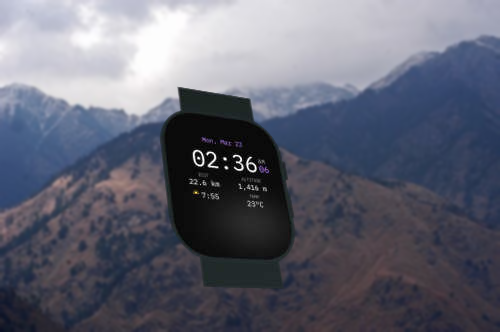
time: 2:36:06
